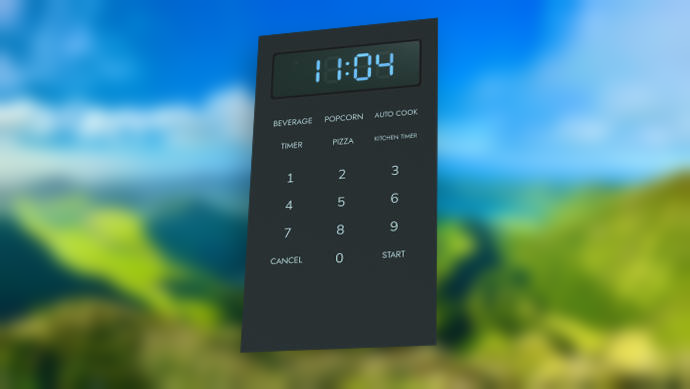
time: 11:04
